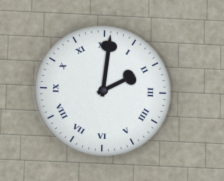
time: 2:01
